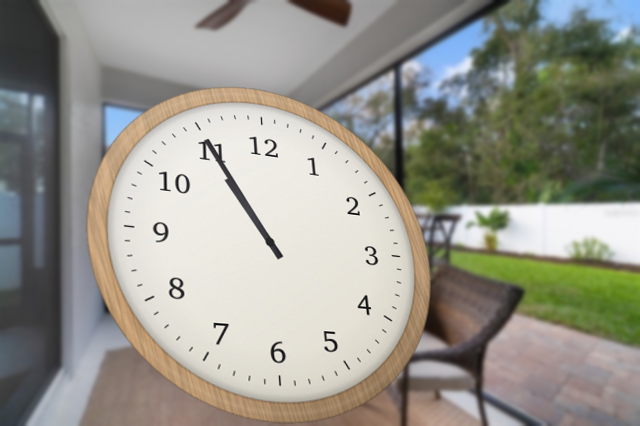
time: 10:55
